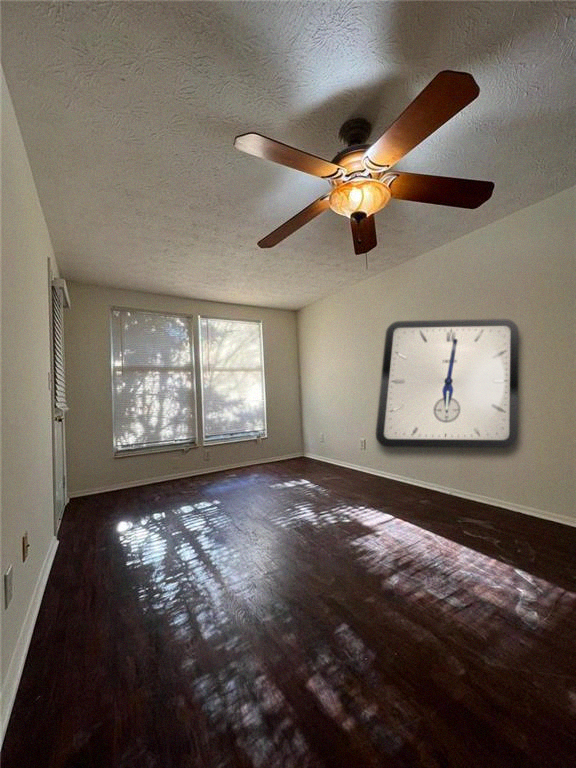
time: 6:01
